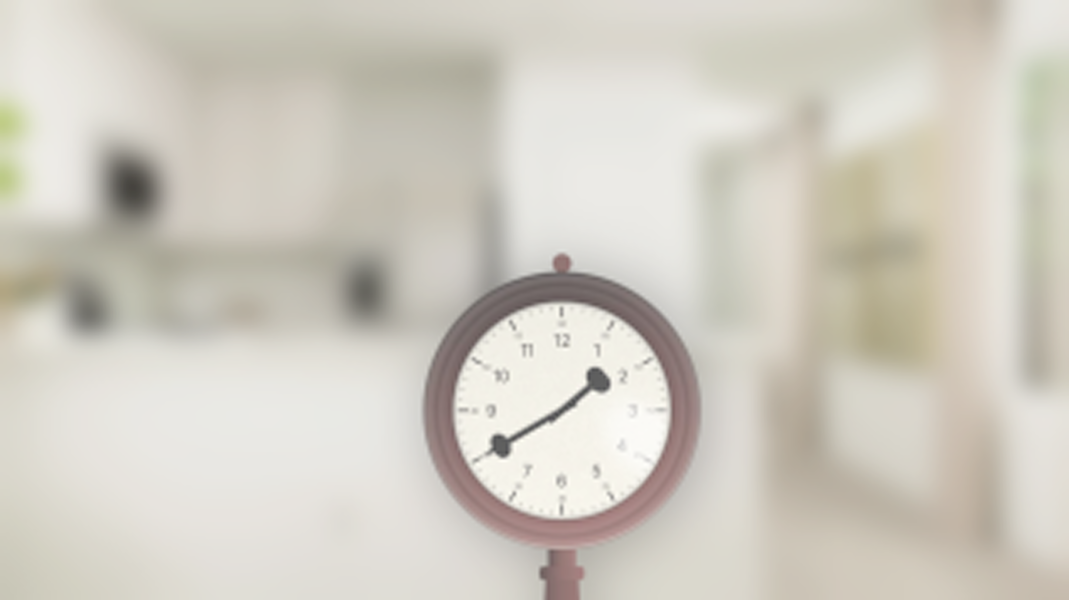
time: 1:40
